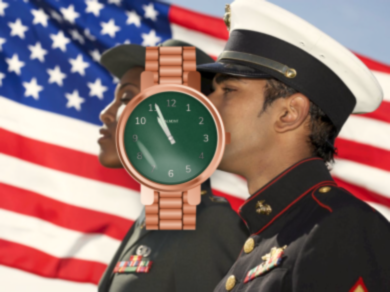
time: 10:56
